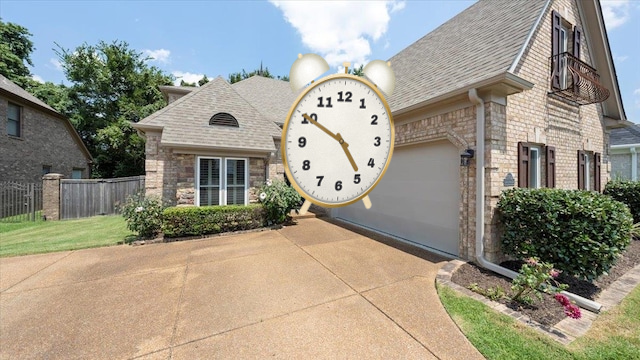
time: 4:50
